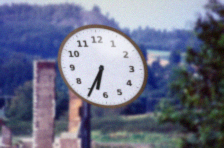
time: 6:35
